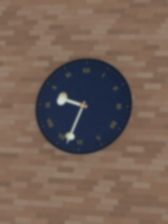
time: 9:33
